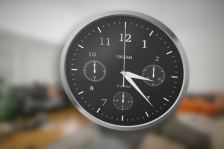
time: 3:23
